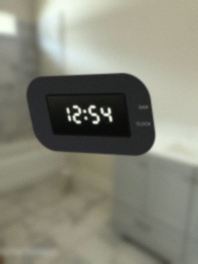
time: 12:54
